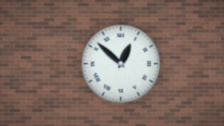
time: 12:52
